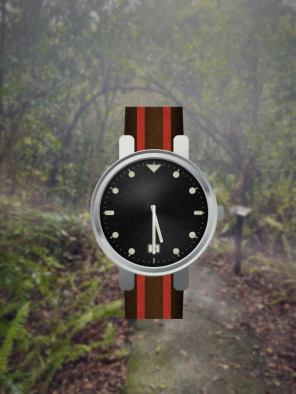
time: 5:30
